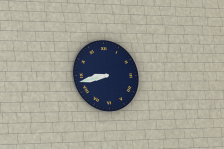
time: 8:43
